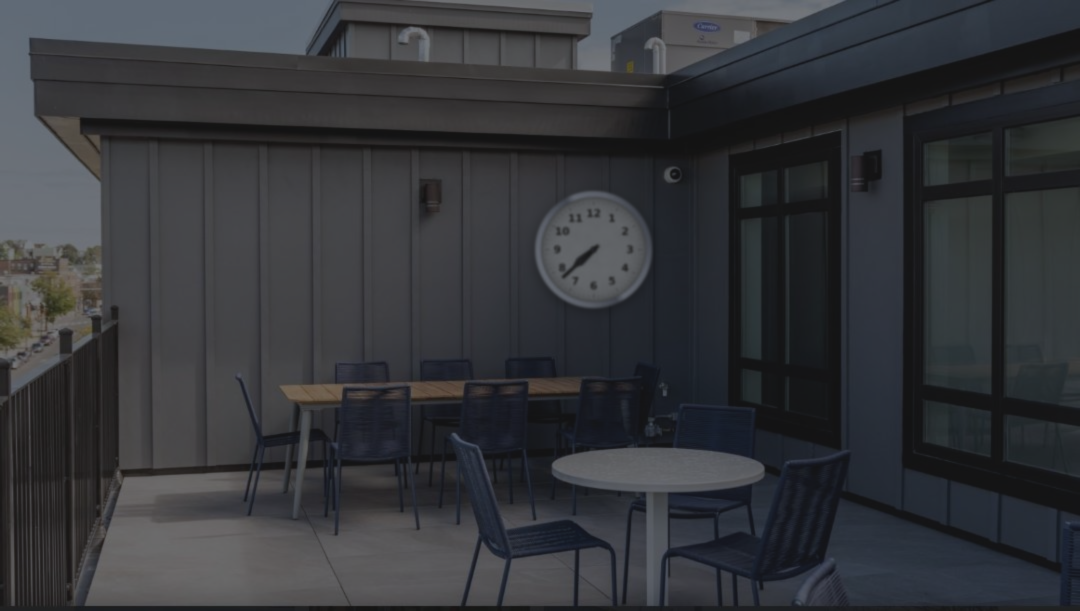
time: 7:38
